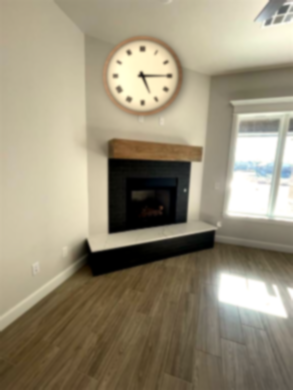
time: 5:15
